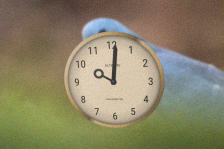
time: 10:01
